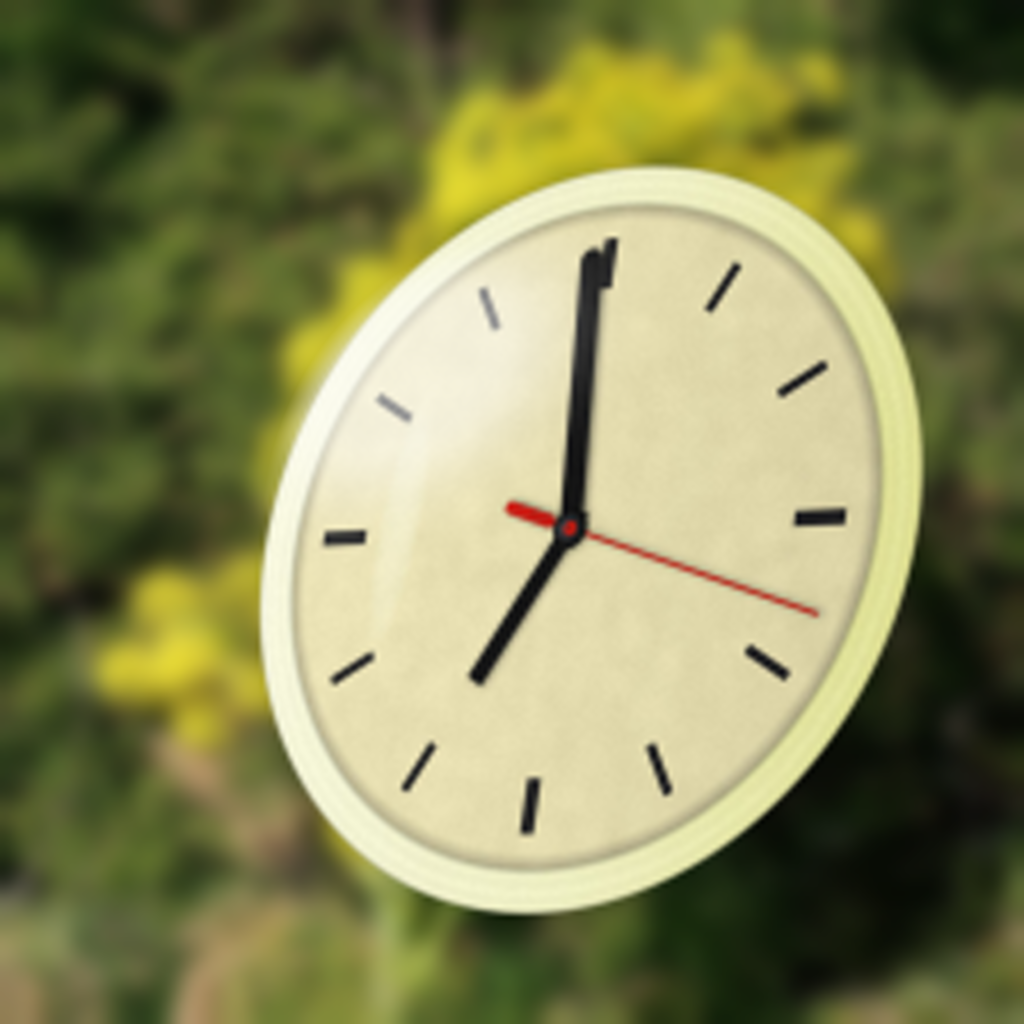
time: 6:59:18
